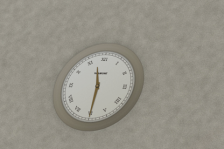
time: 11:30
